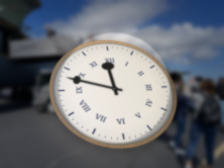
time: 11:48
